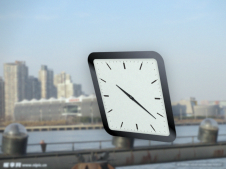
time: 10:22
